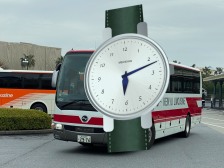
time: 6:12
